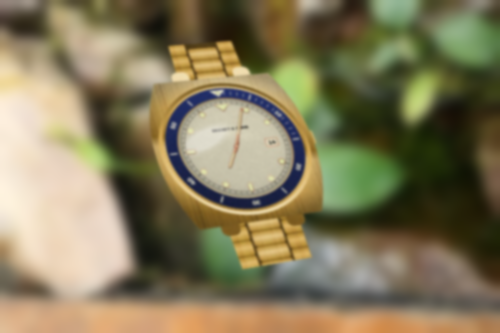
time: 7:04
